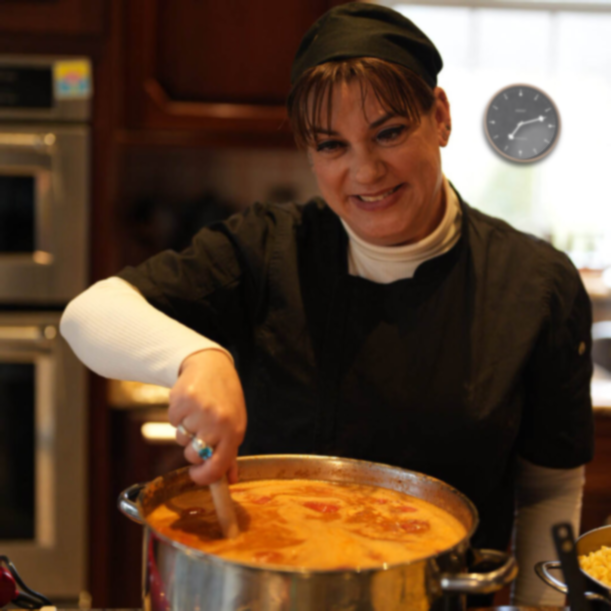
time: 7:12
